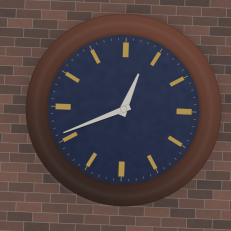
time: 12:41
